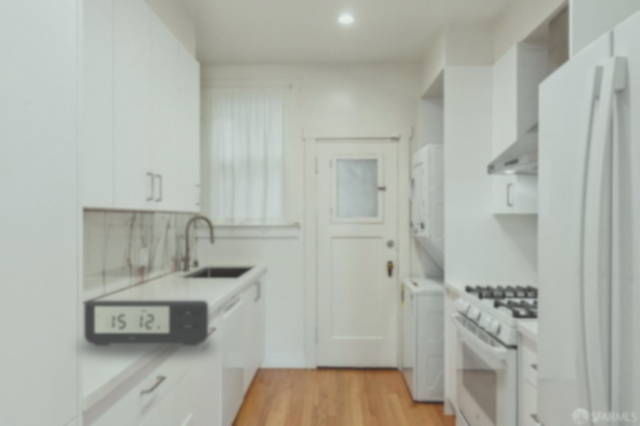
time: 15:12
